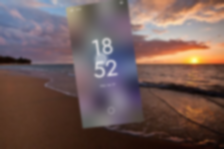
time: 18:52
